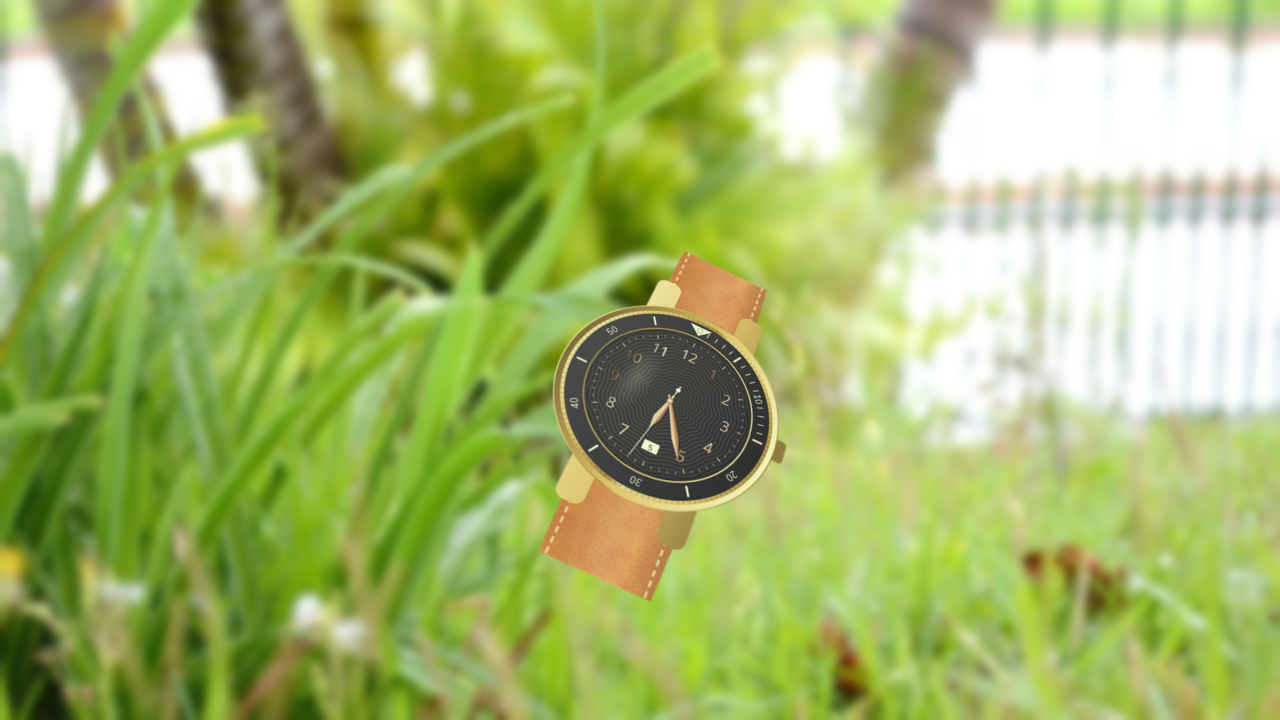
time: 6:25:32
